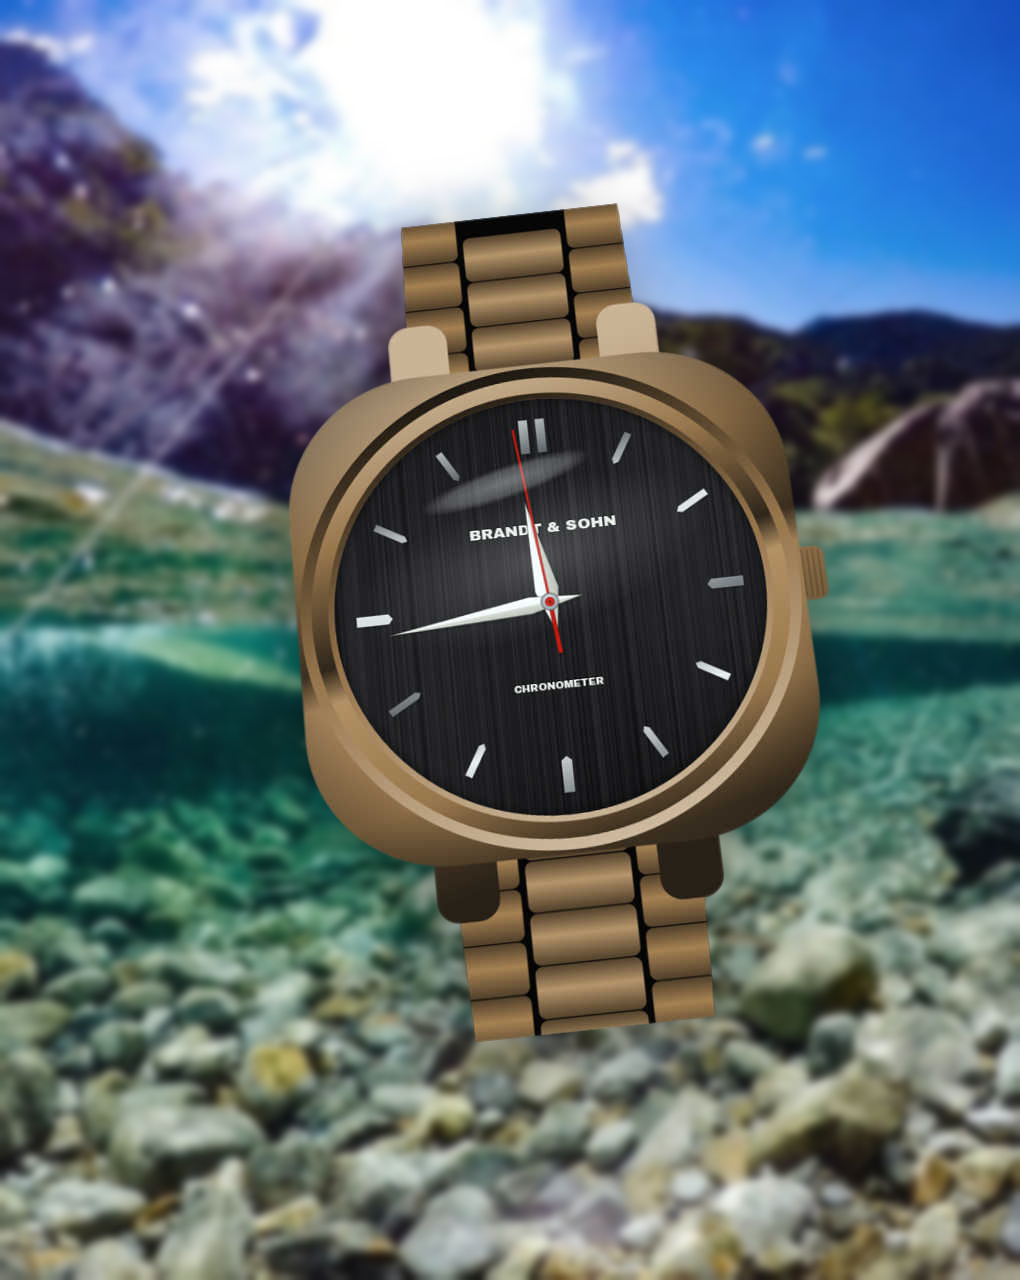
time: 11:43:59
